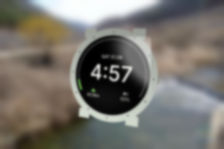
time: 4:57
